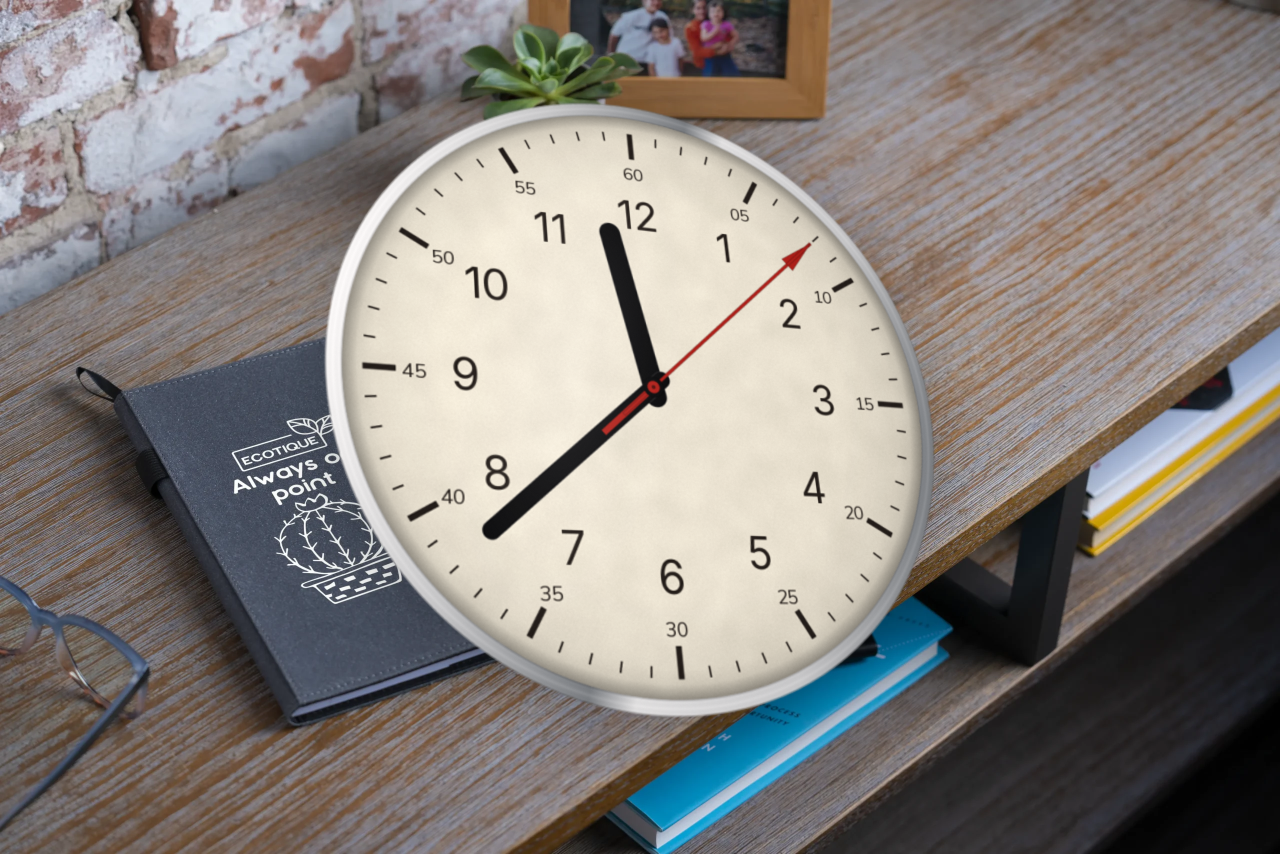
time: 11:38:08
